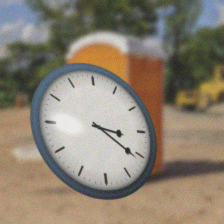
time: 3:21
